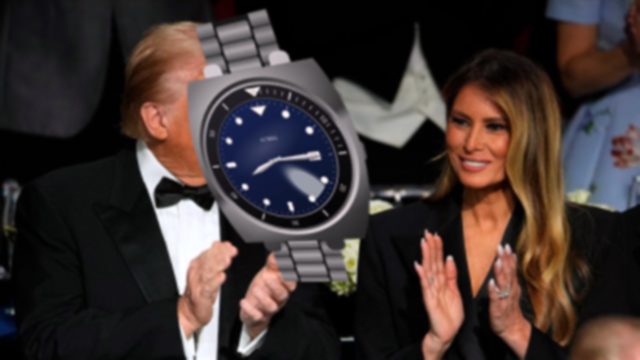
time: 8:15
